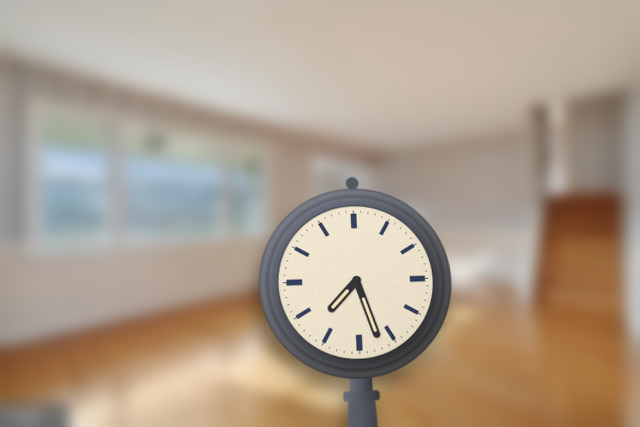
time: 7:27
